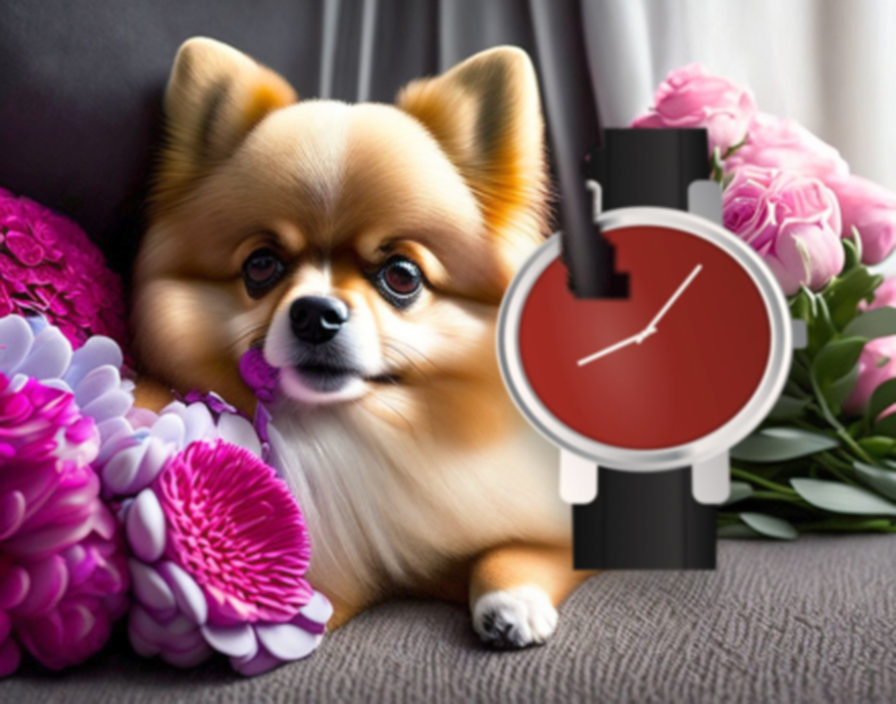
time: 8:06
